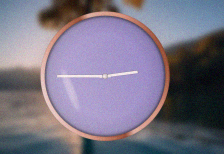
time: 2:45
